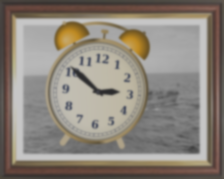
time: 2:51
